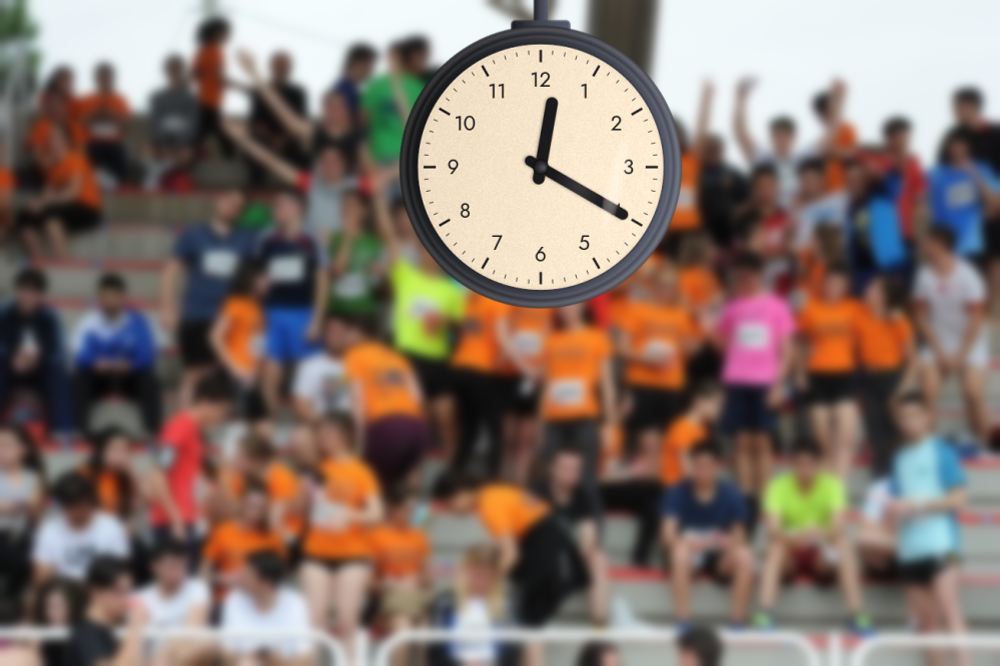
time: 12:20
